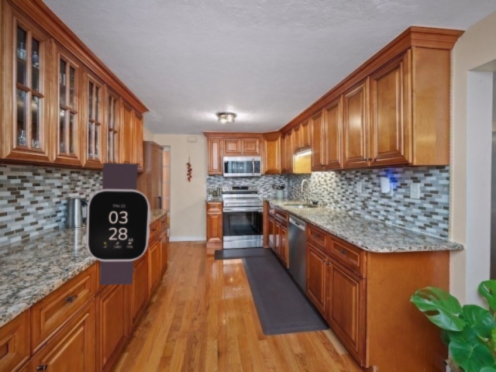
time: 3:28
